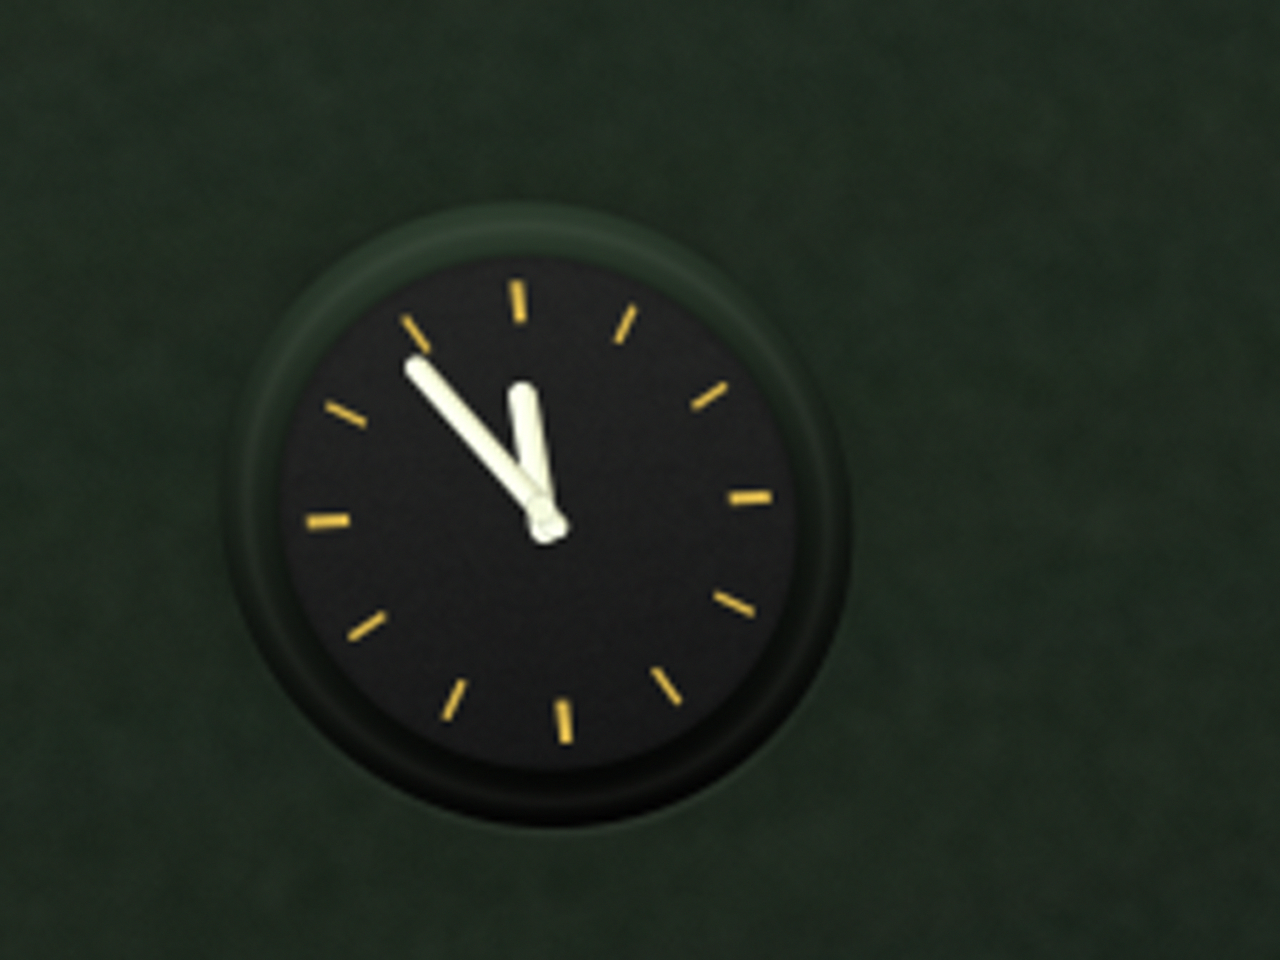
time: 11:54
